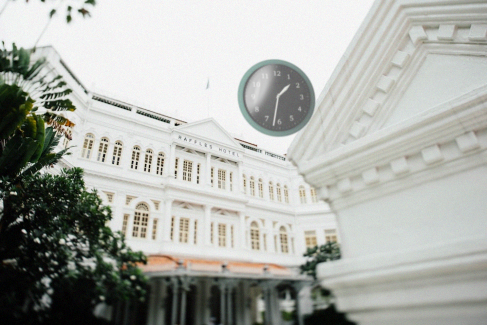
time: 1:32
